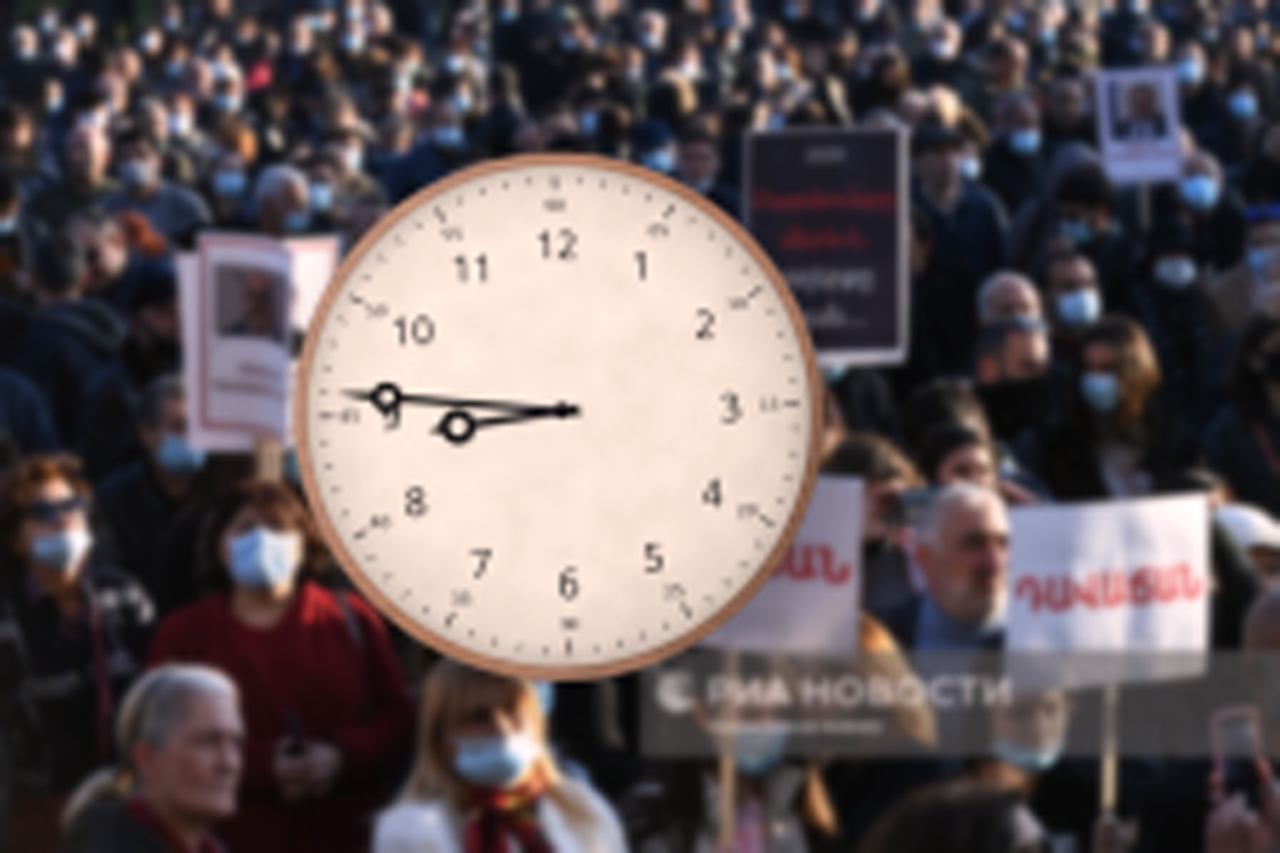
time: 8:46
